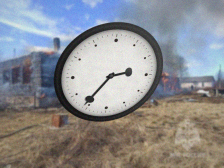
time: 2:36
